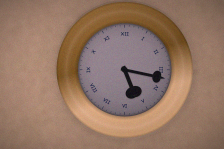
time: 5:17
